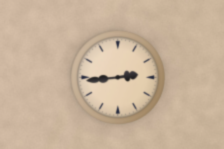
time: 2:44
